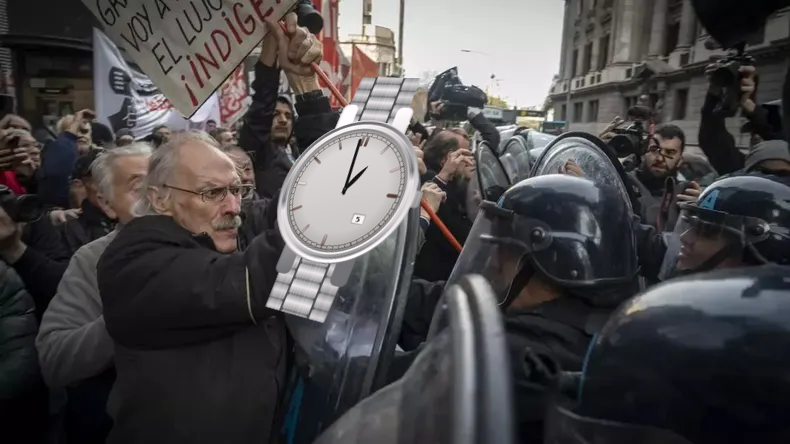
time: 12:59
